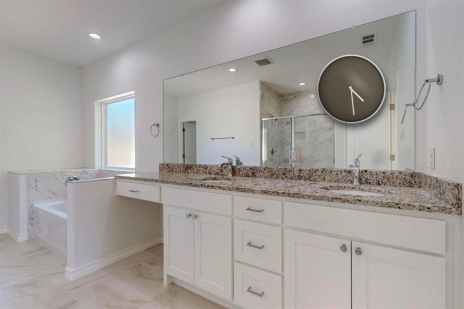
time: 4:29
